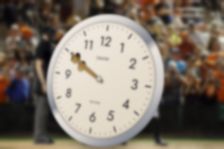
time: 9:50
